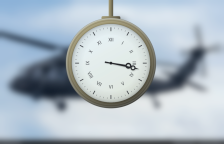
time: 3:17
